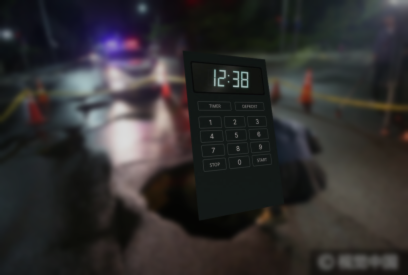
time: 12:38
